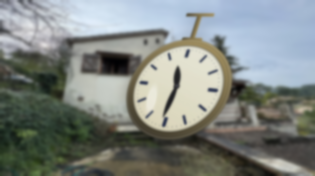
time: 11:31
